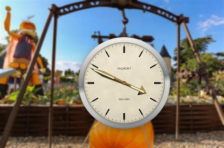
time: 3:49
